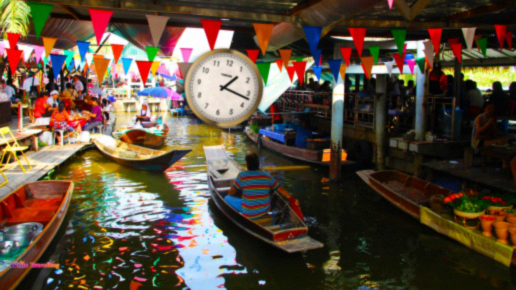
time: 1:17
